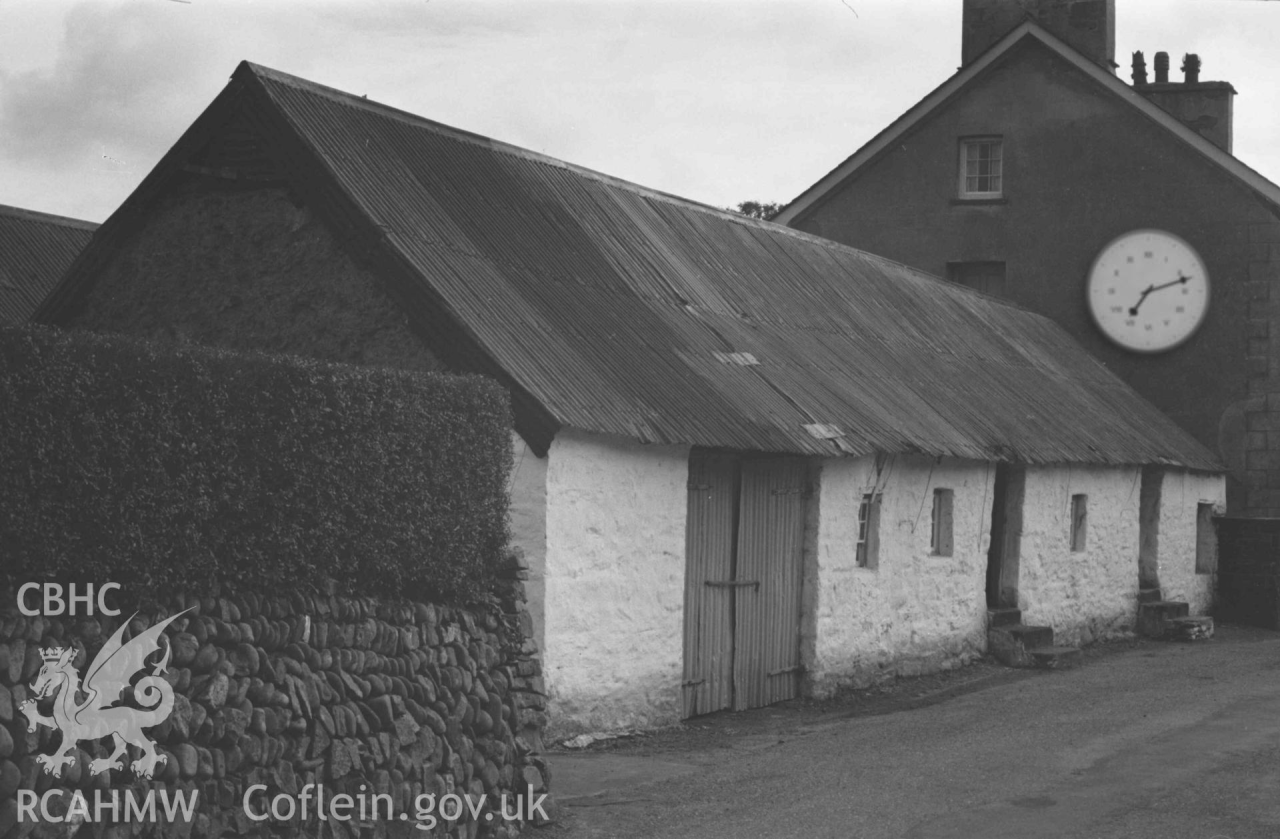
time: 7:12
